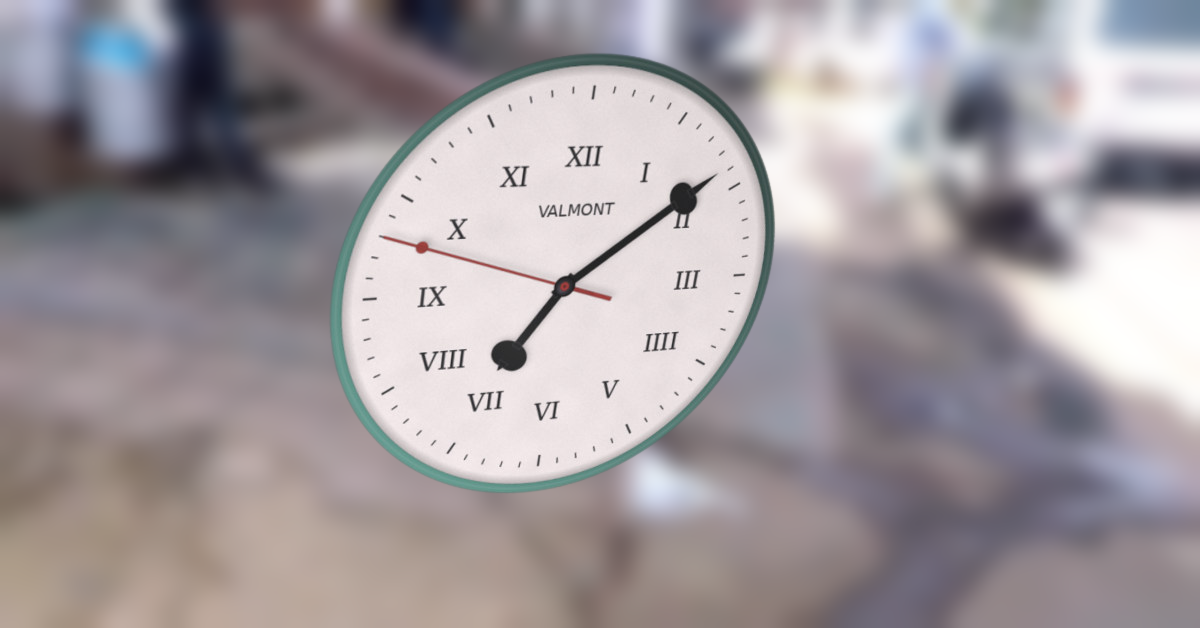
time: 7:08:48
